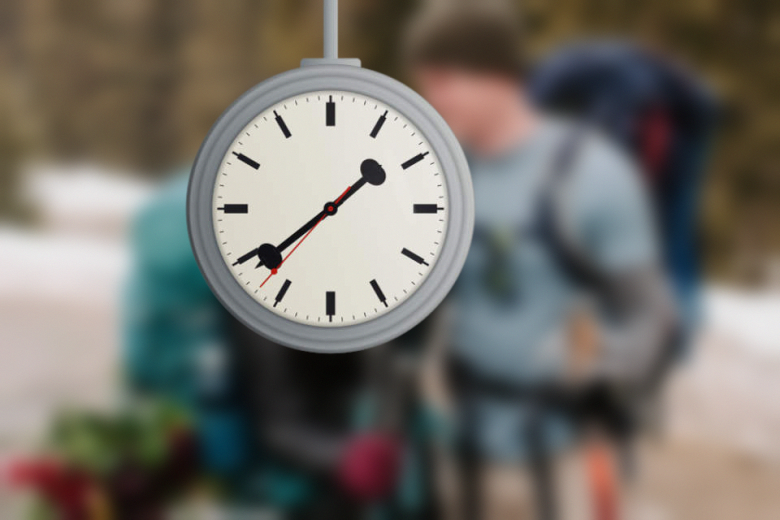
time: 1:38:37
